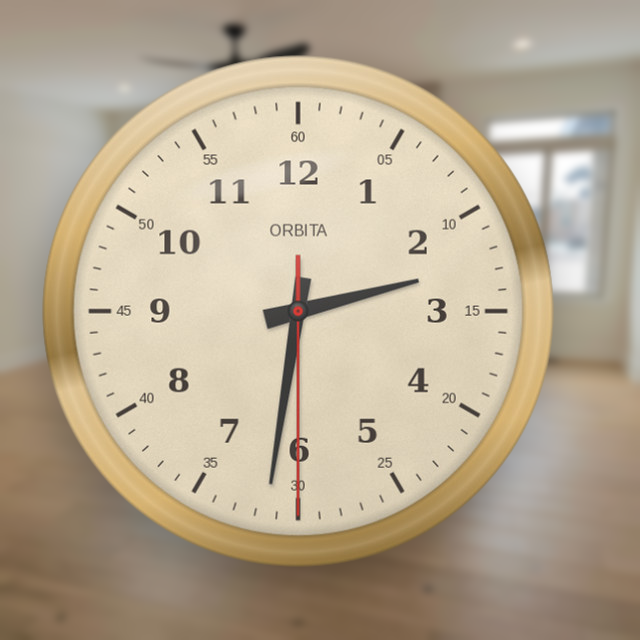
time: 2:31:30
